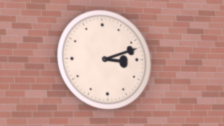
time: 3:12
